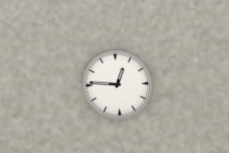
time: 12:46
